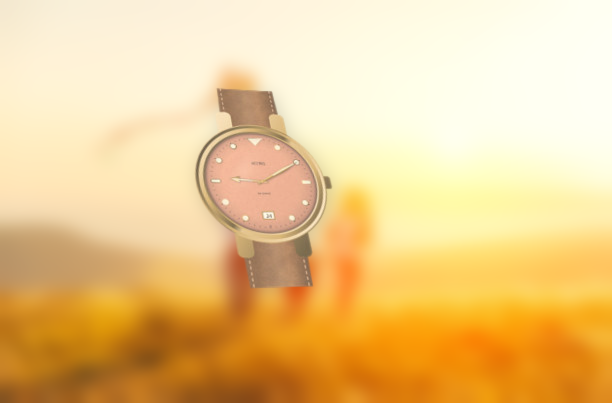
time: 9:10
